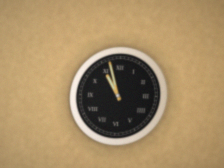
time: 10:57
